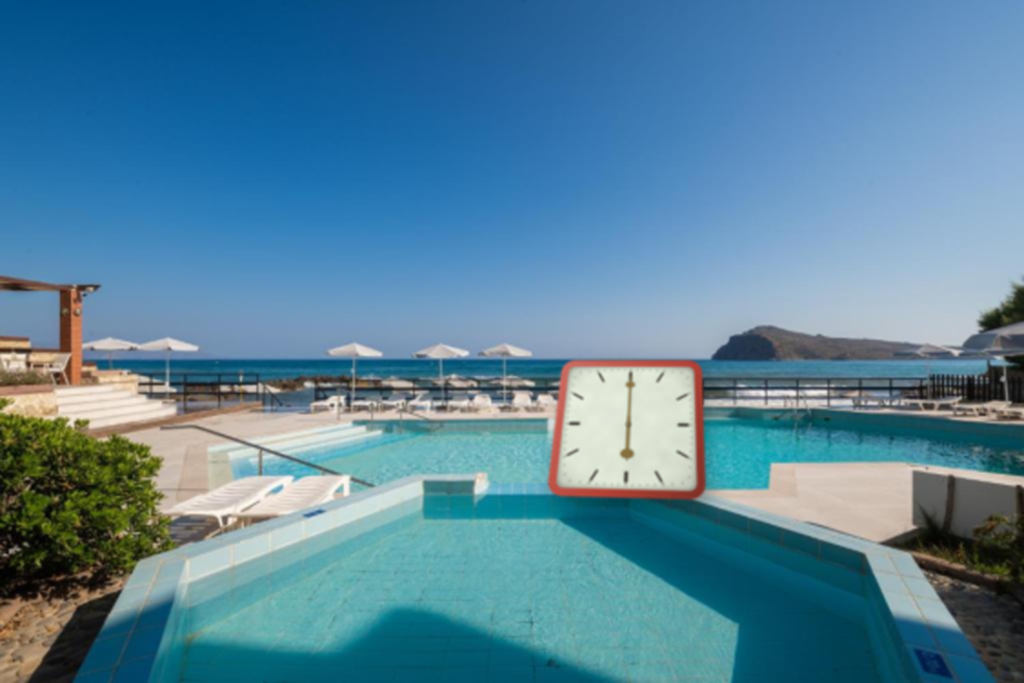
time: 6:00
